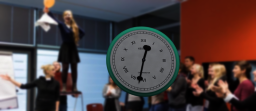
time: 12:32
